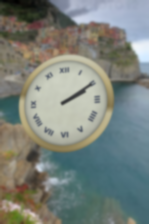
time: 2:10
